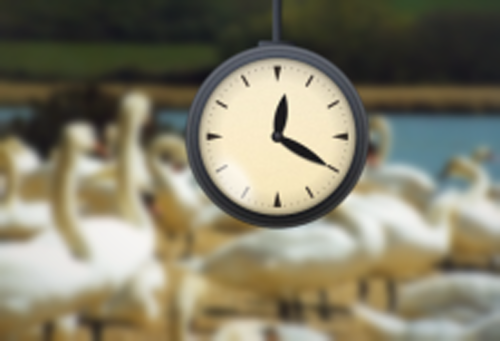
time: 12:20
